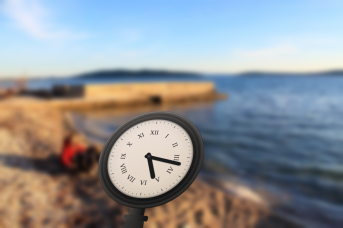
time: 5:17
